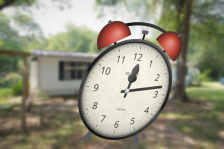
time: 12:13
